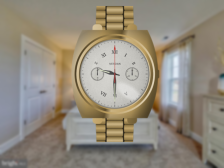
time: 9:30
